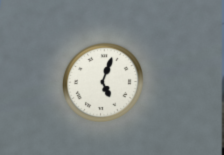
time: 5:03
